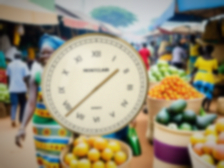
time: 1:38
